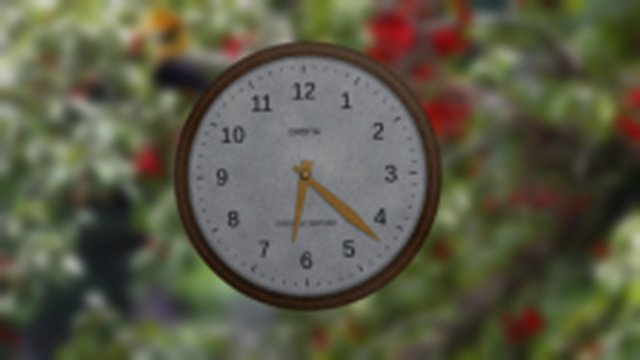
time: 6:22
